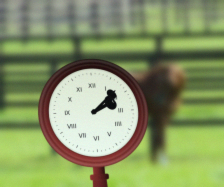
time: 2:08
